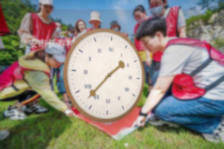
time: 1:37
